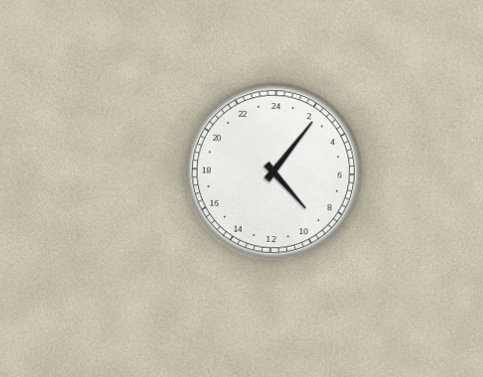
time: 9:06
